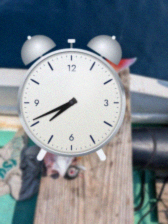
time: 7:41
